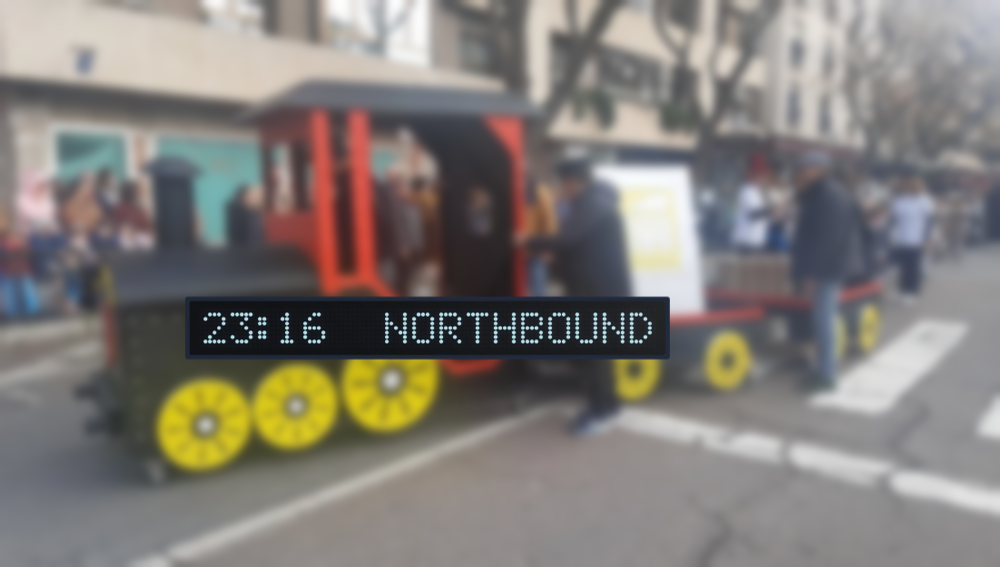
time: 23:16
